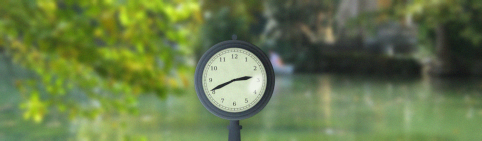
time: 2:41
